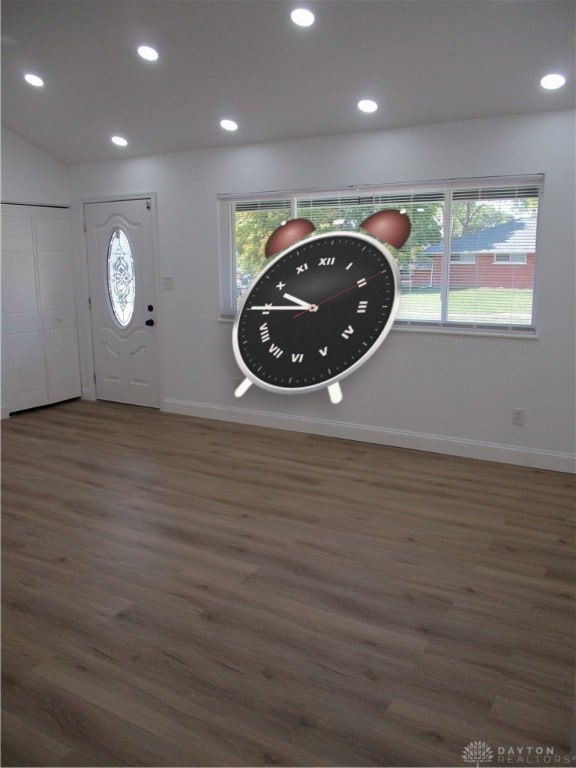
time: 9:45:10
